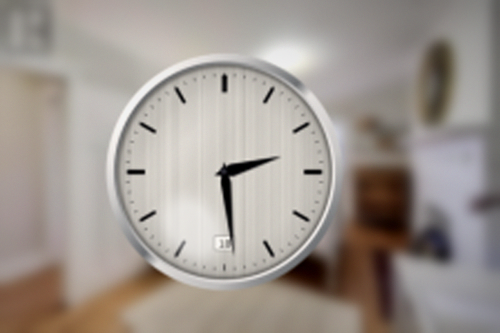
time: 2:29
